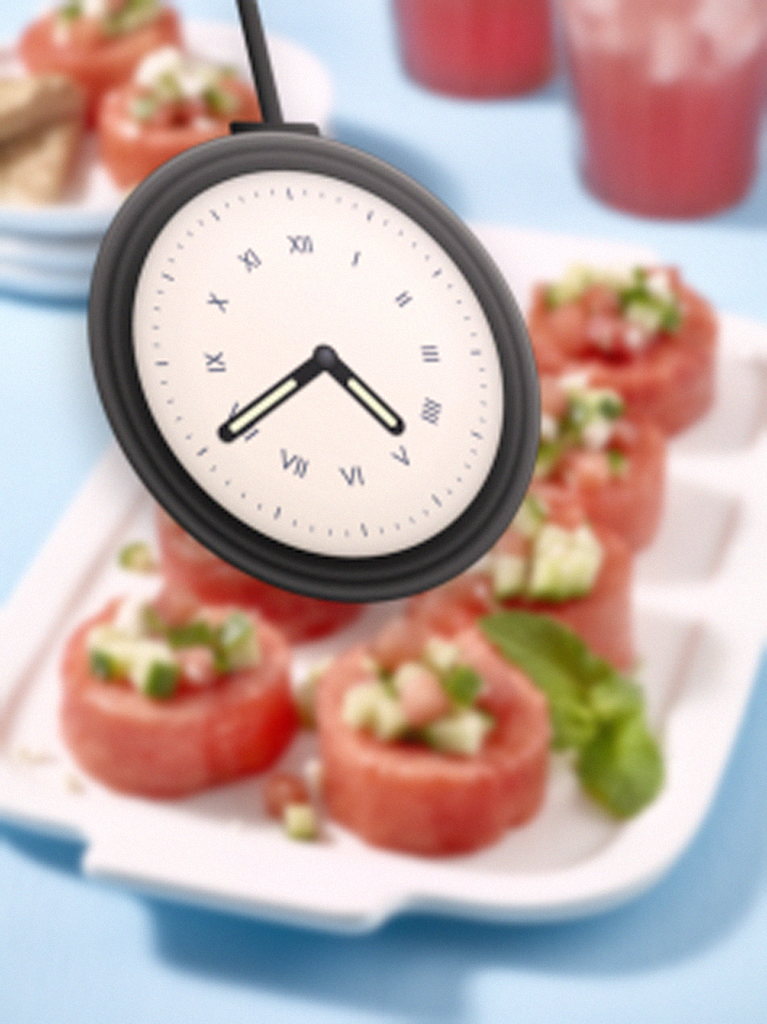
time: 4:40
